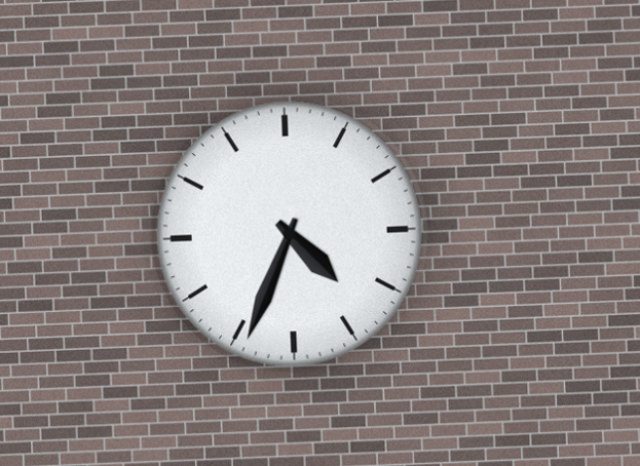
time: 4:34
